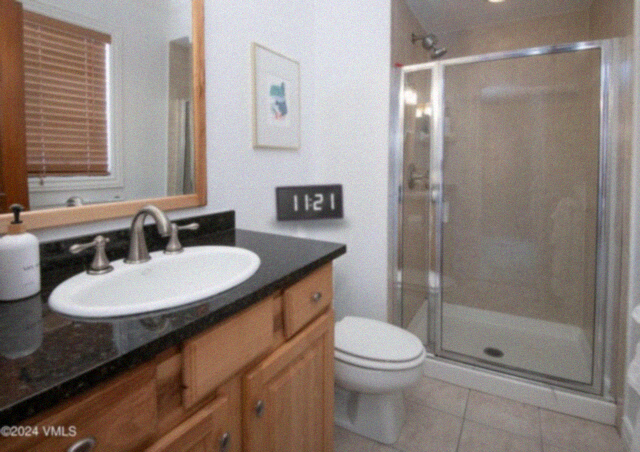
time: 11:21
